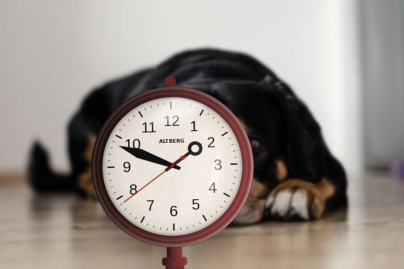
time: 1:48:39
